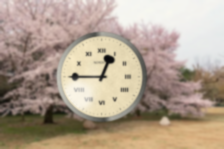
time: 12:45
